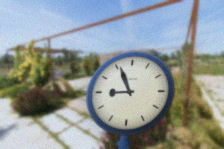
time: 8:56
